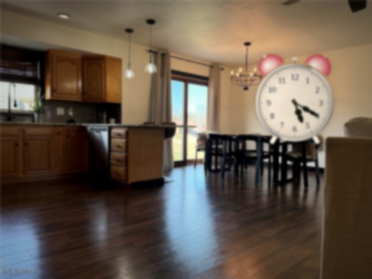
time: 5:20
